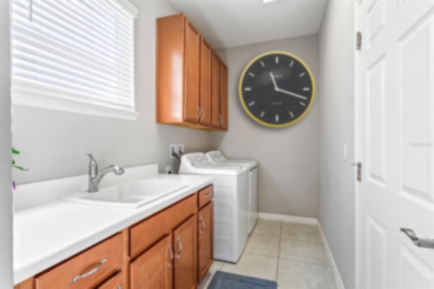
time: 11:18
